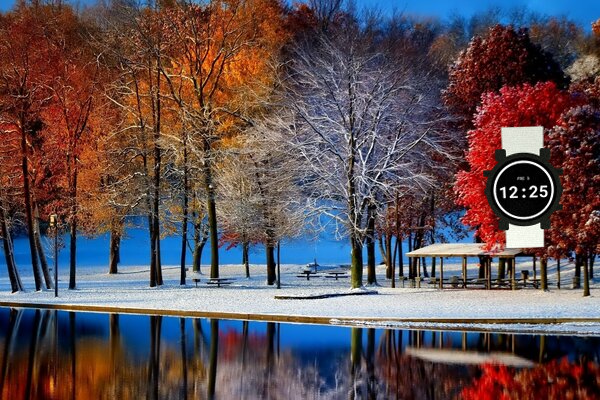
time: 12:25
